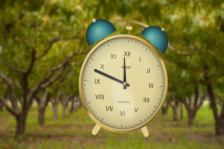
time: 11:48
